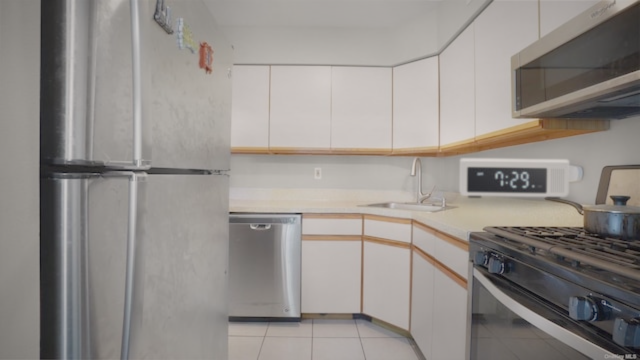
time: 7:29
